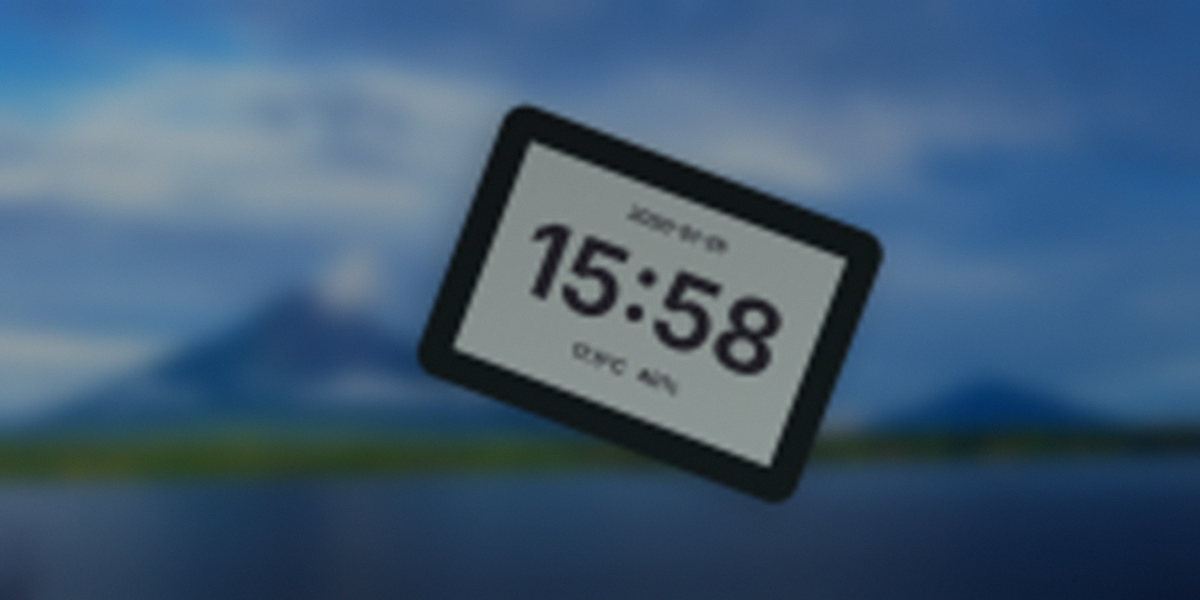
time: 15:58
